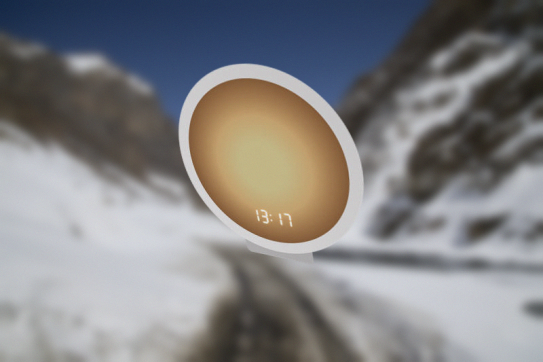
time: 13:17
